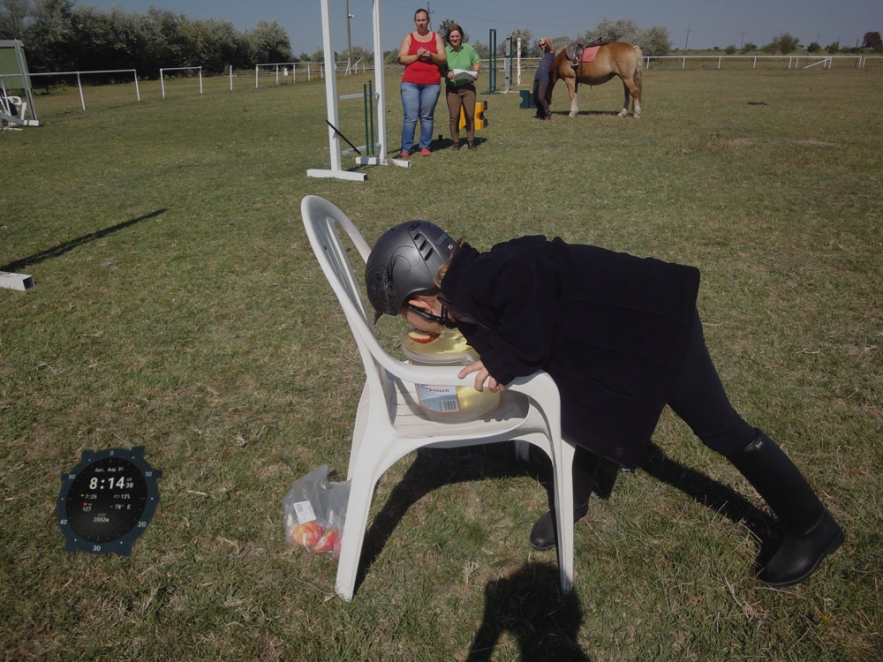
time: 8:14
